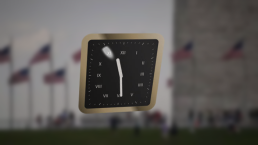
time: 11:29
